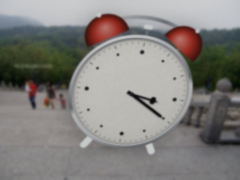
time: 3:20
